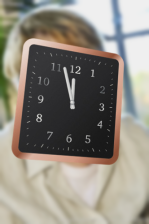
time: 11:57
